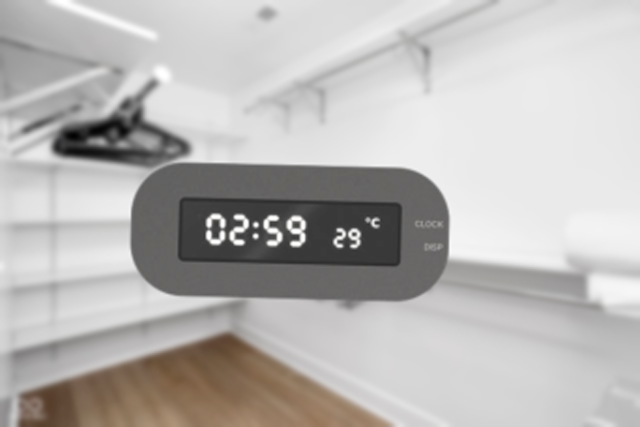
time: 2:59
